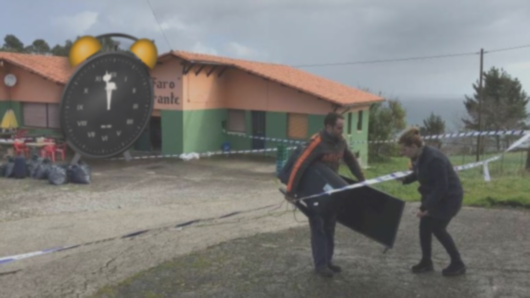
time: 11:58
